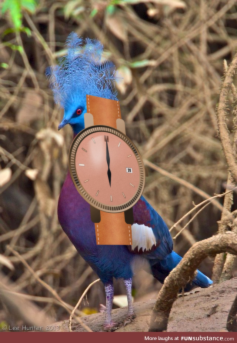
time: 6:00
